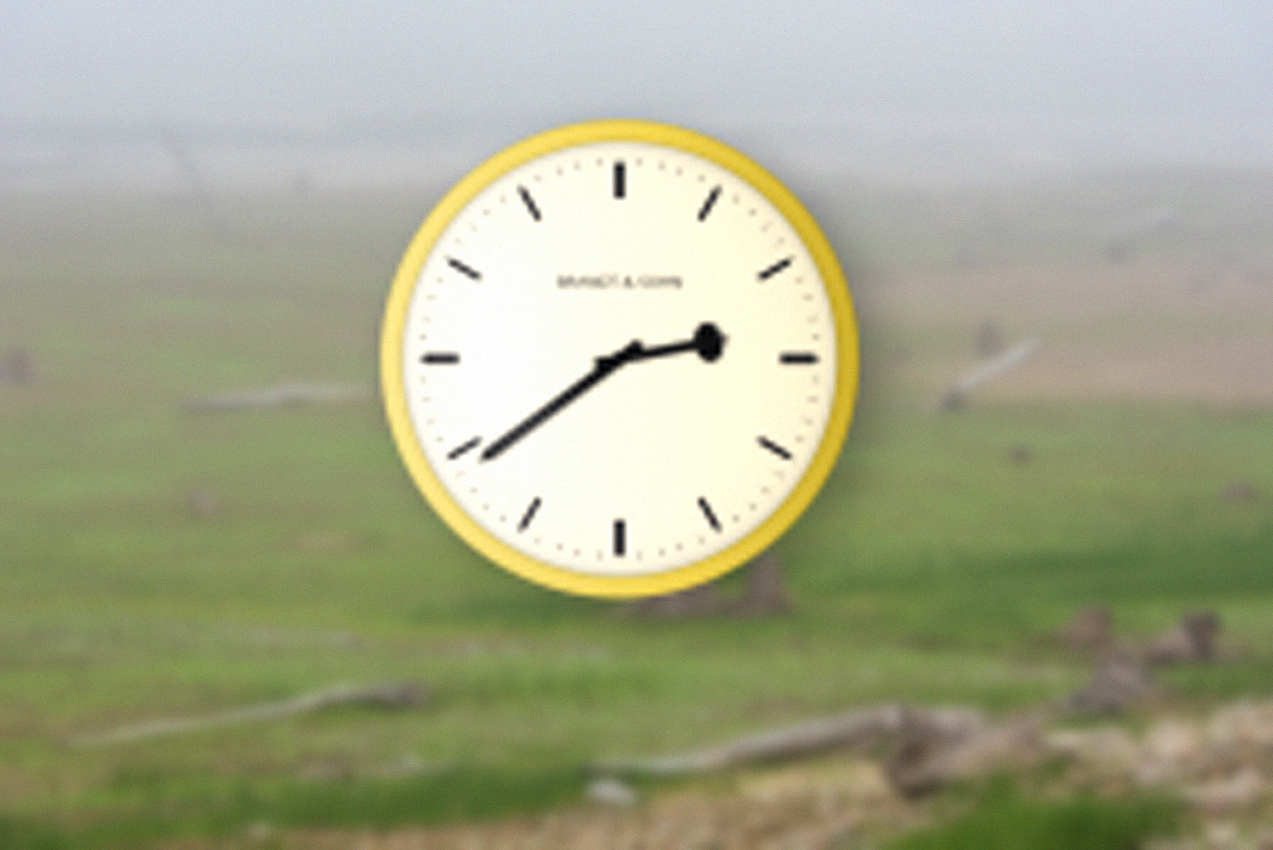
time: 2:39
